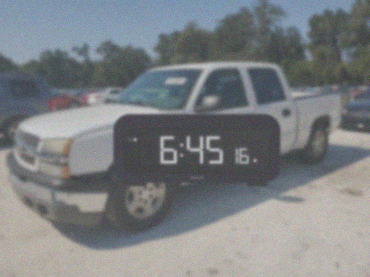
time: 6:45:16
